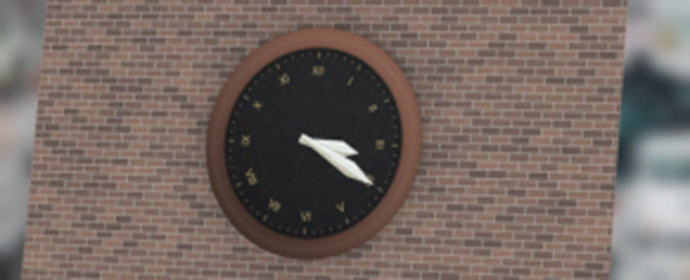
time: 3:20
